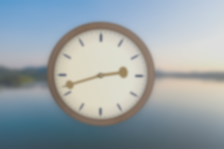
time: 2:42
